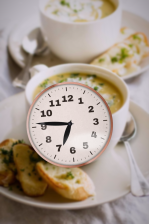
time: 6:46
